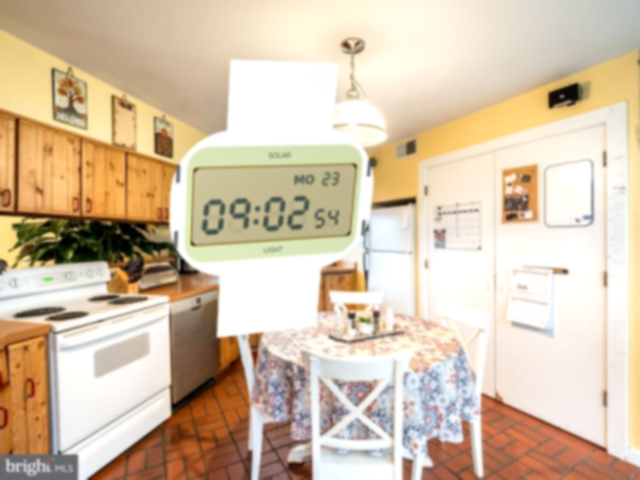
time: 9:02:54
